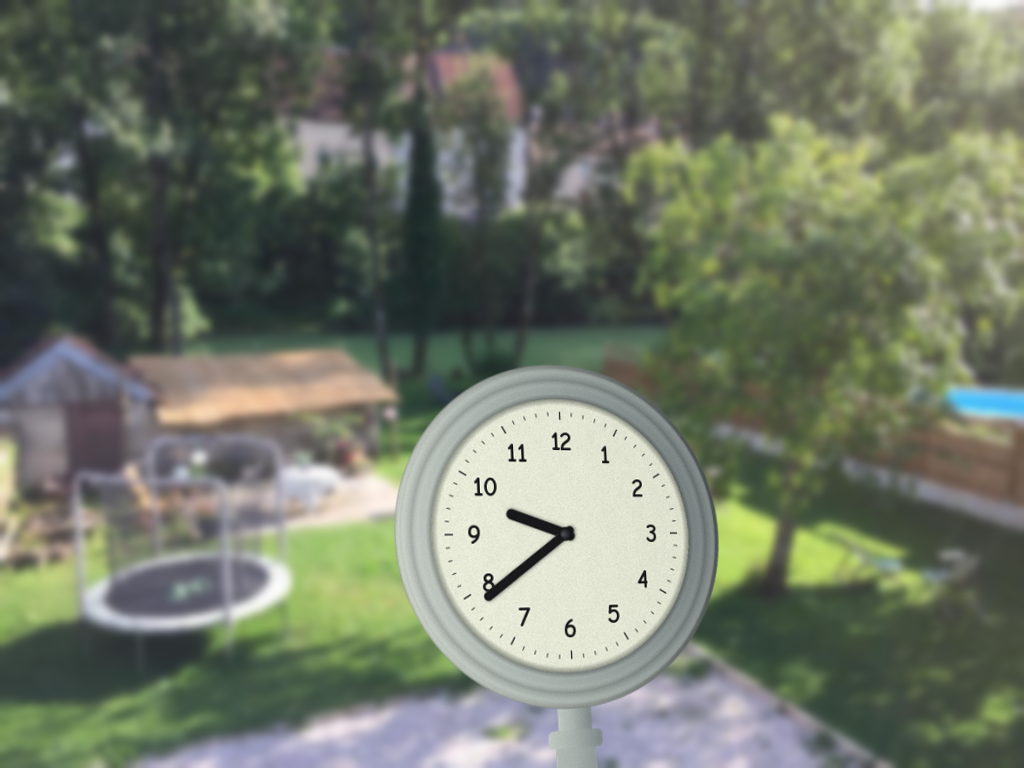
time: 9:39
